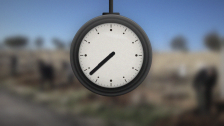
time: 7:38
